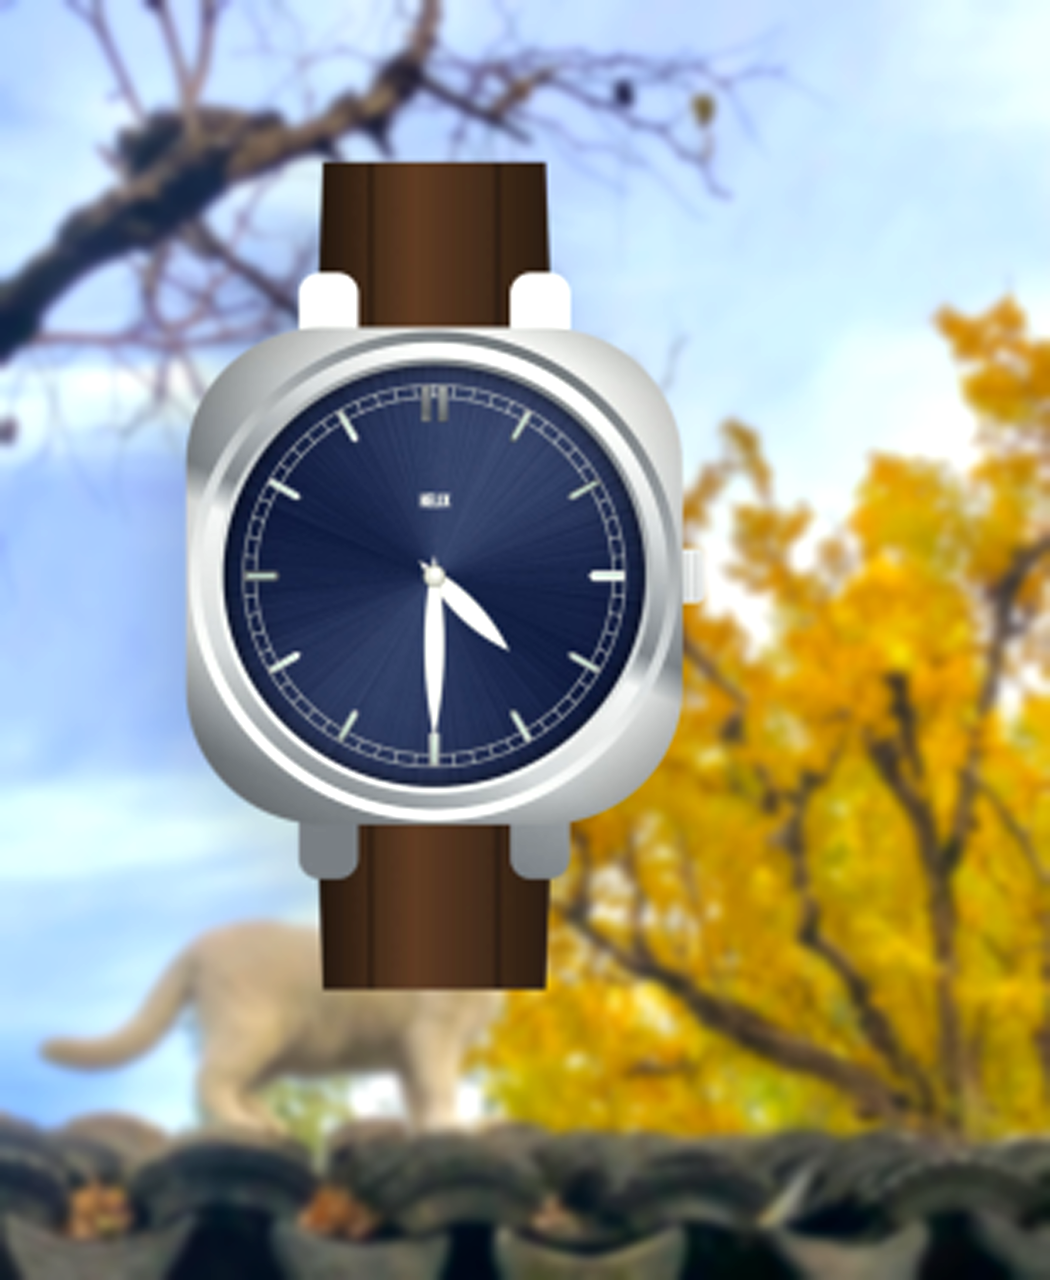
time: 4:30
